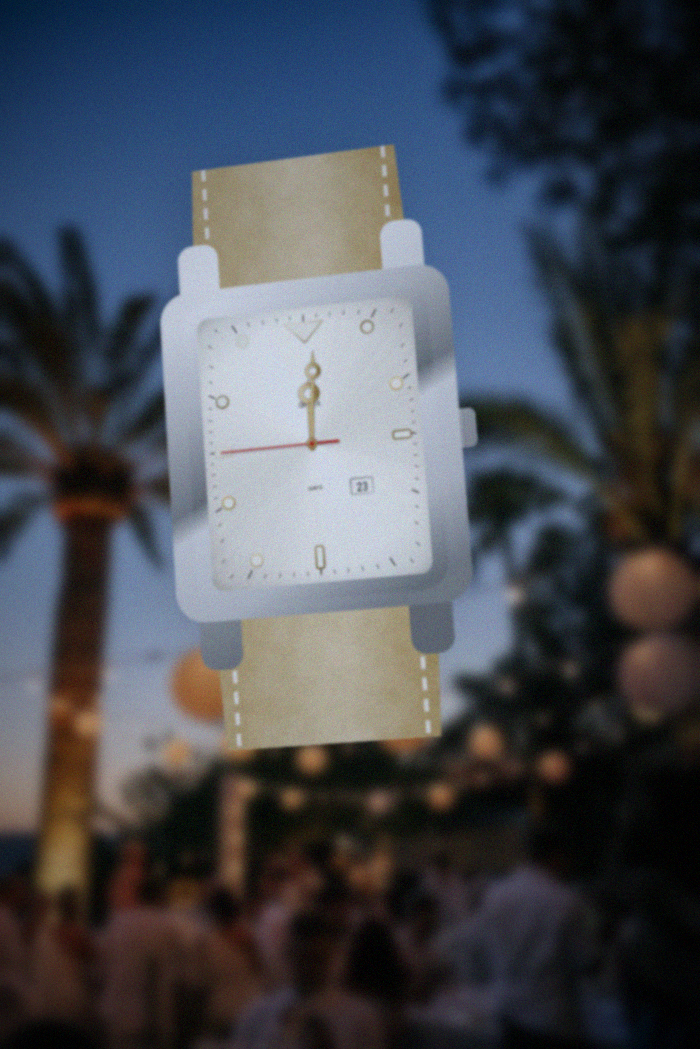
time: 12:00:45
